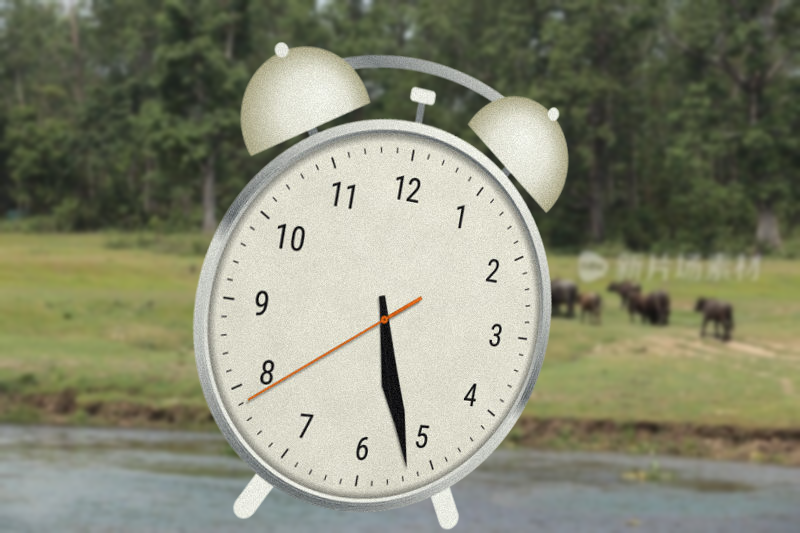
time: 5:26:39
